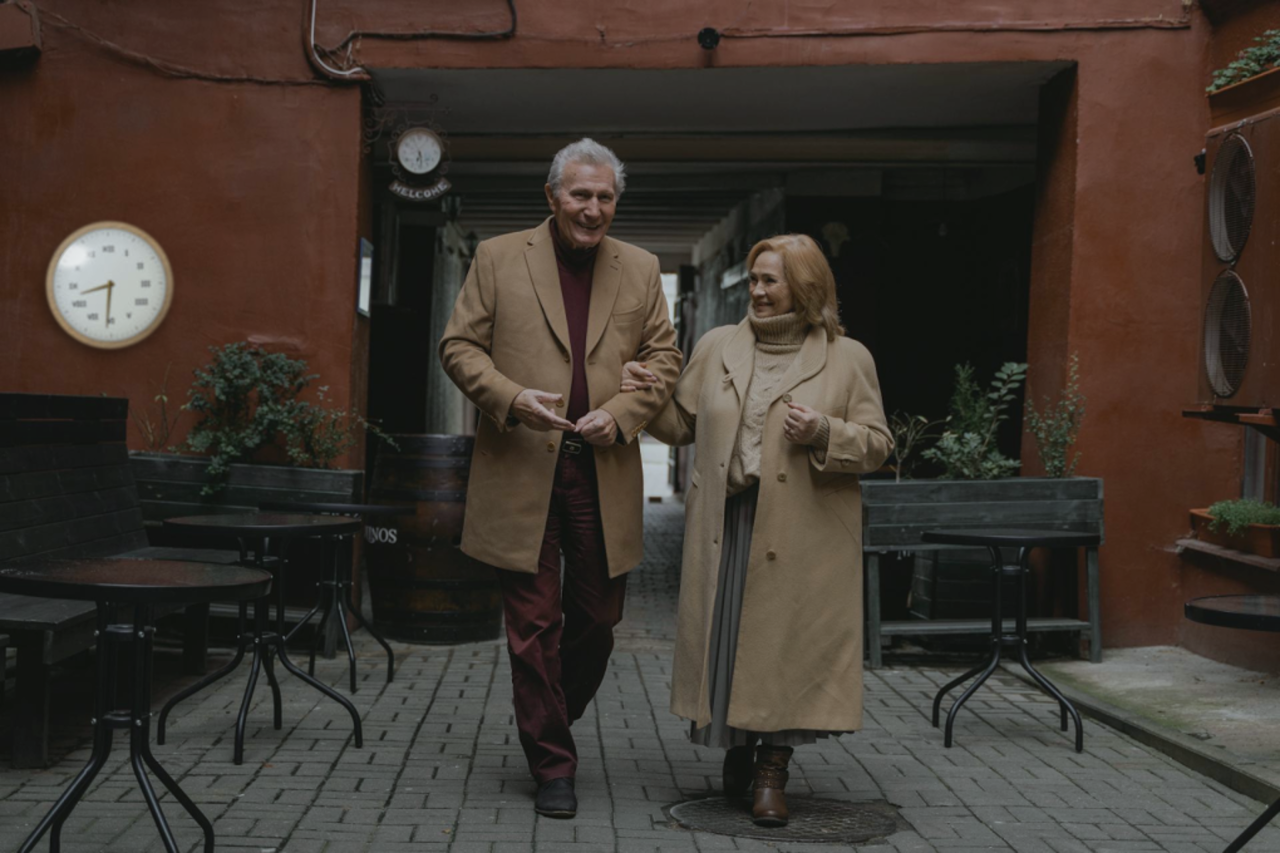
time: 8:31
